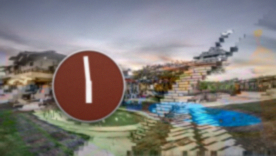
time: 5:59
